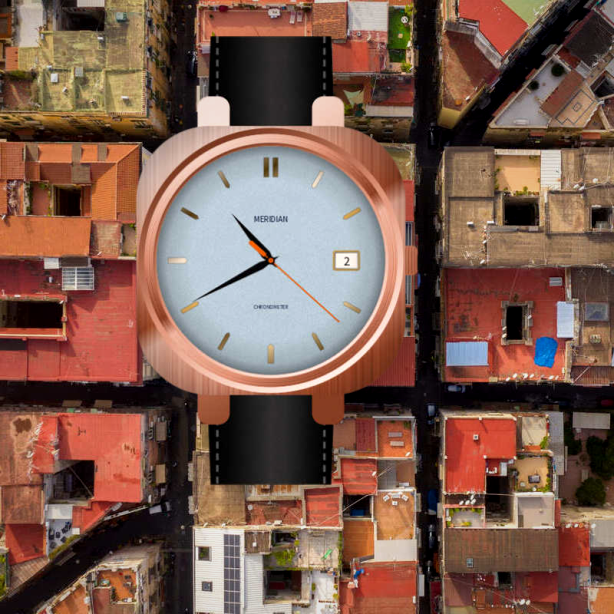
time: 10:40:22
